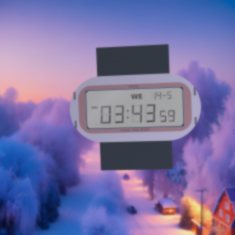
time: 3:43:59
